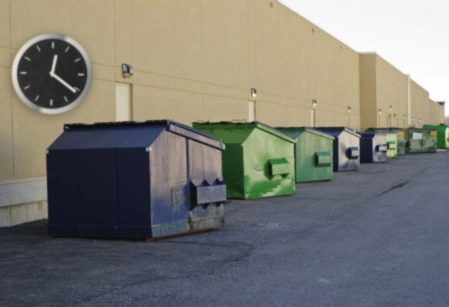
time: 12:21
